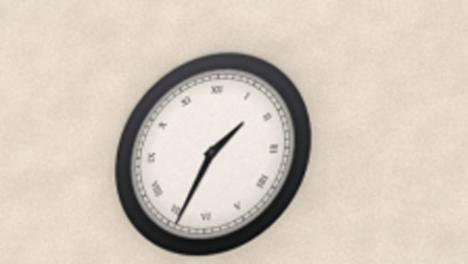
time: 1:34
